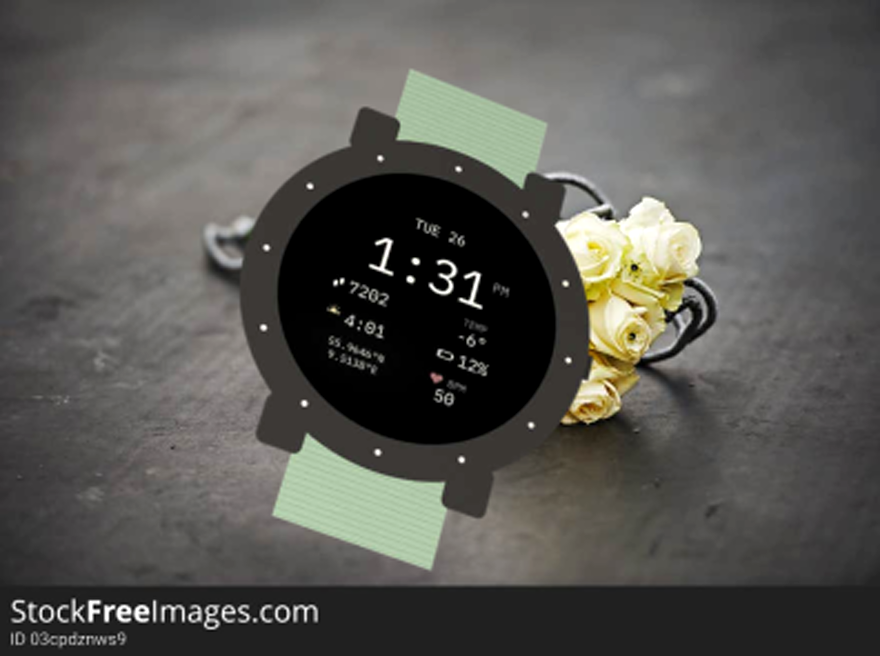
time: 1:31
